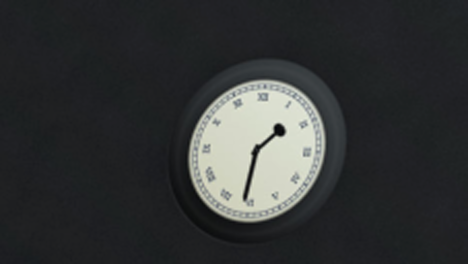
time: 1:31
